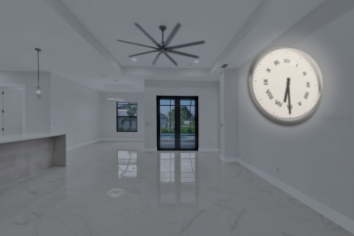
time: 6:30
